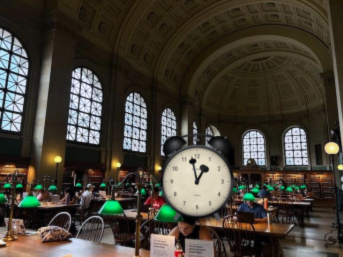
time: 12:58
